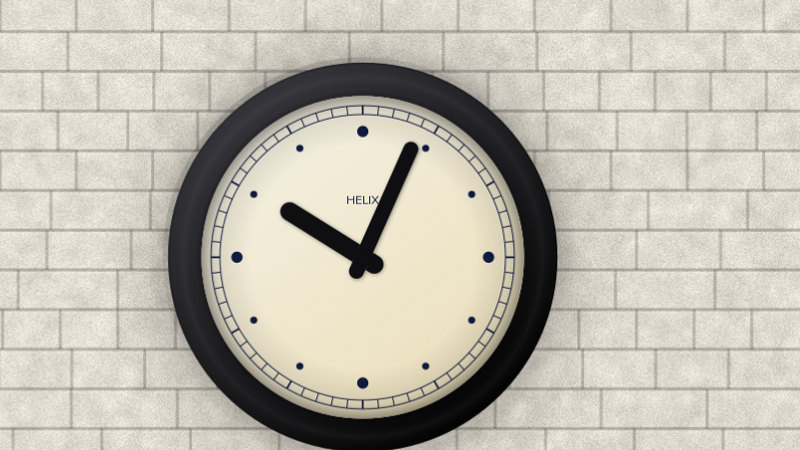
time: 10:04
